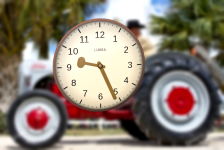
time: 9:26
